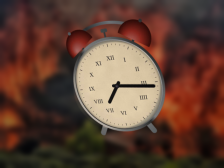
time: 7:16
